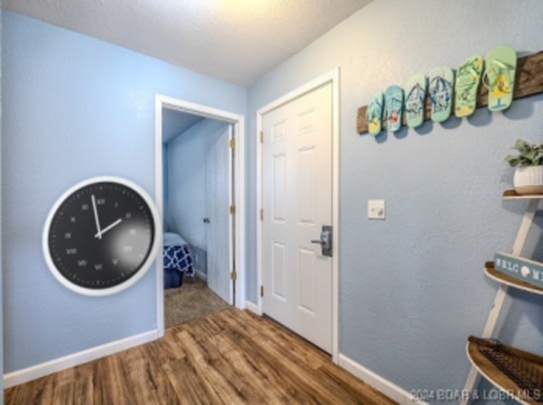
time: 1:58
